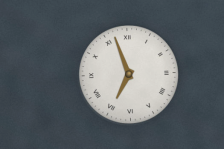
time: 6:57
